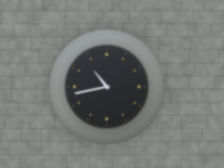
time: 10:43
